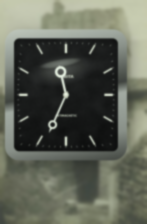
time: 11:34
